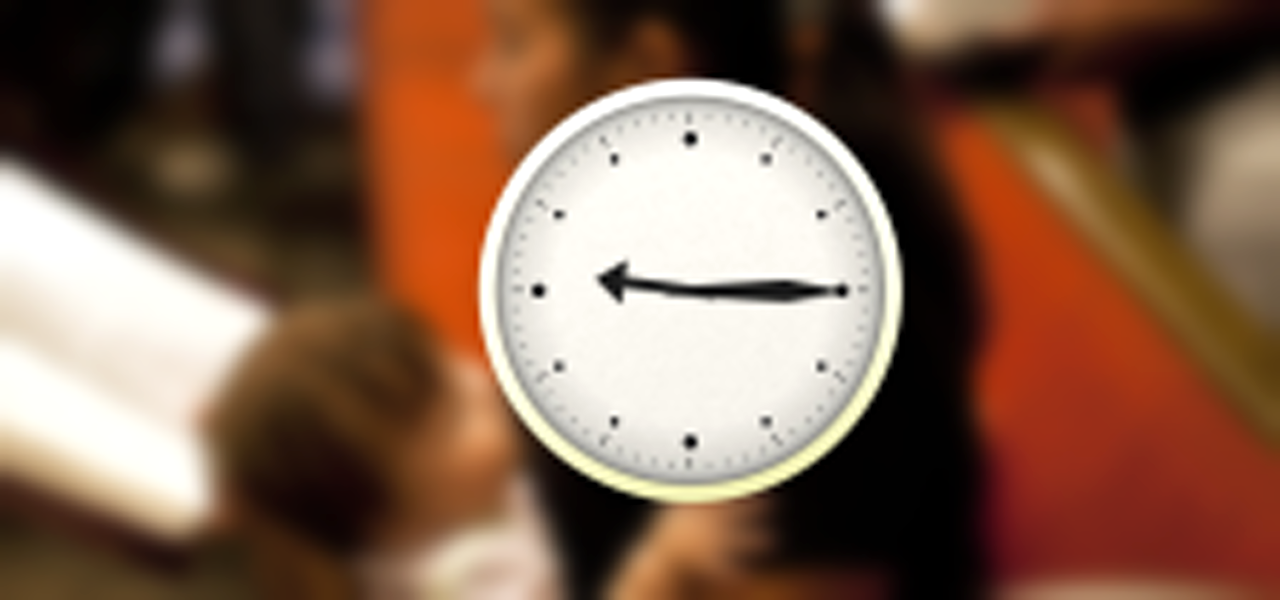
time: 9:15
